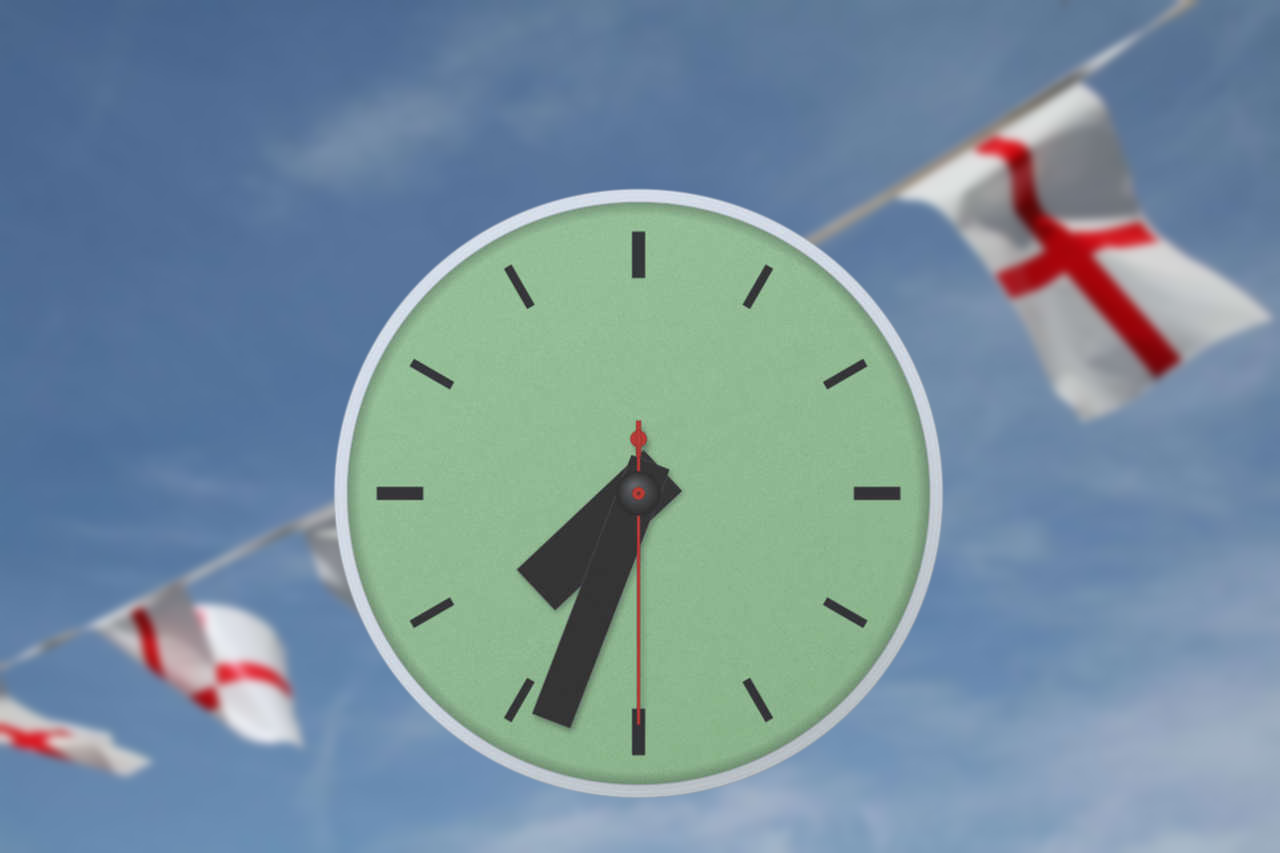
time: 7:33:30
